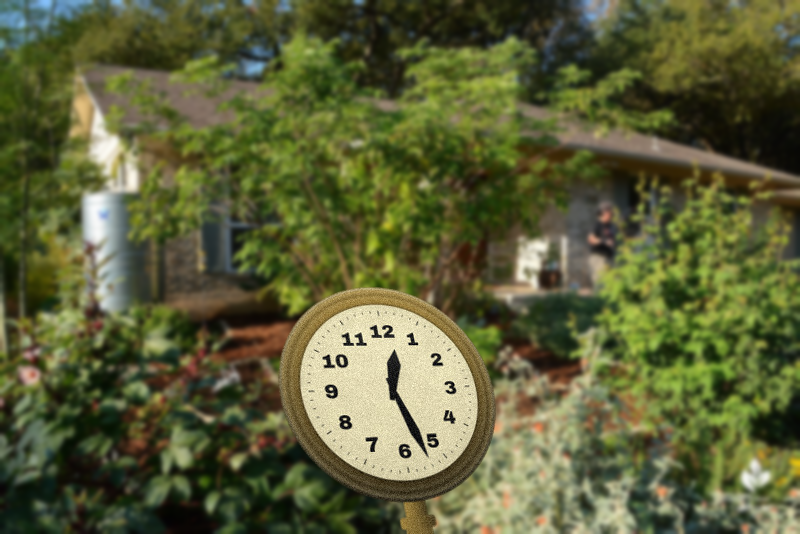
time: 12:27
